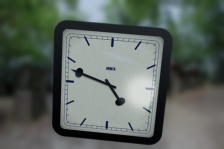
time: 4:48
